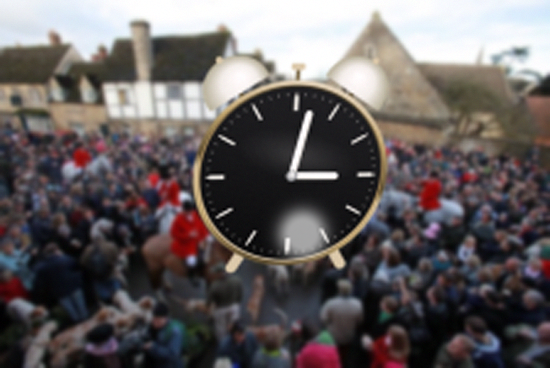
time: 3:02
